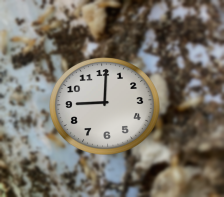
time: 9:01
